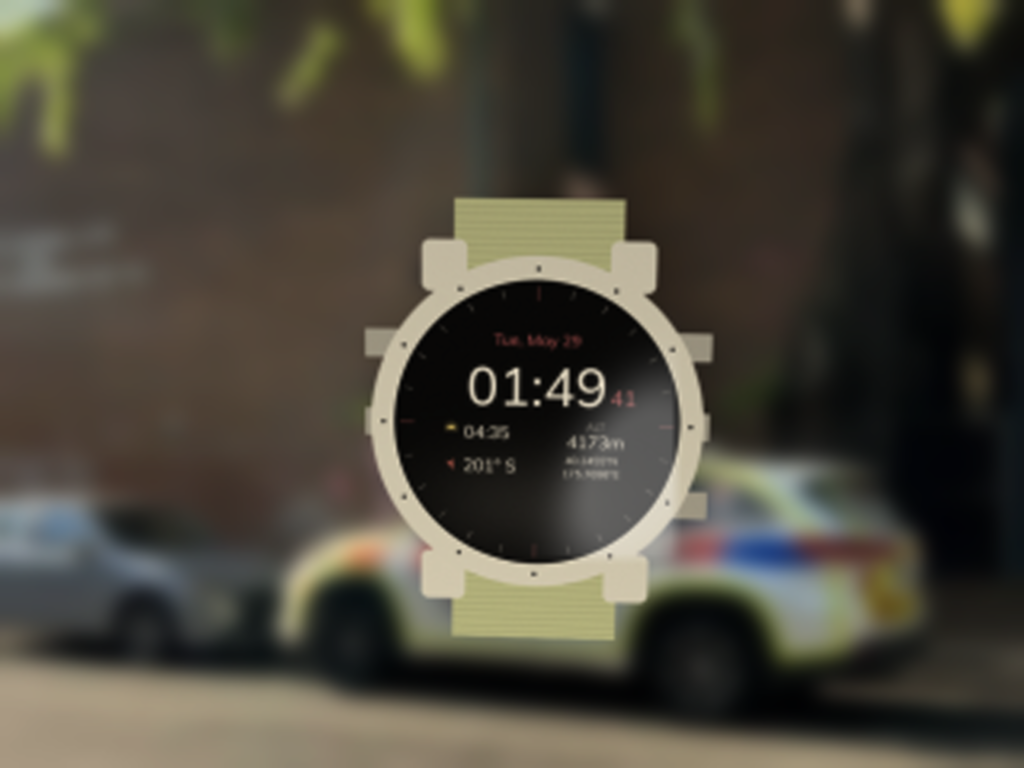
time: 1:49
